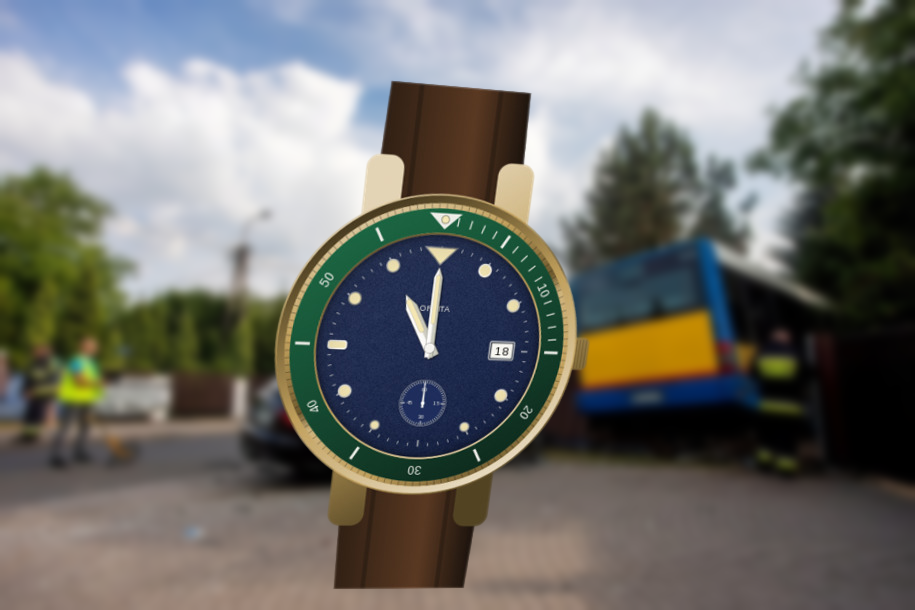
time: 11:00
